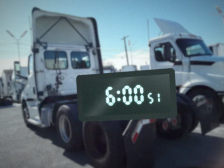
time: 6:00:51
